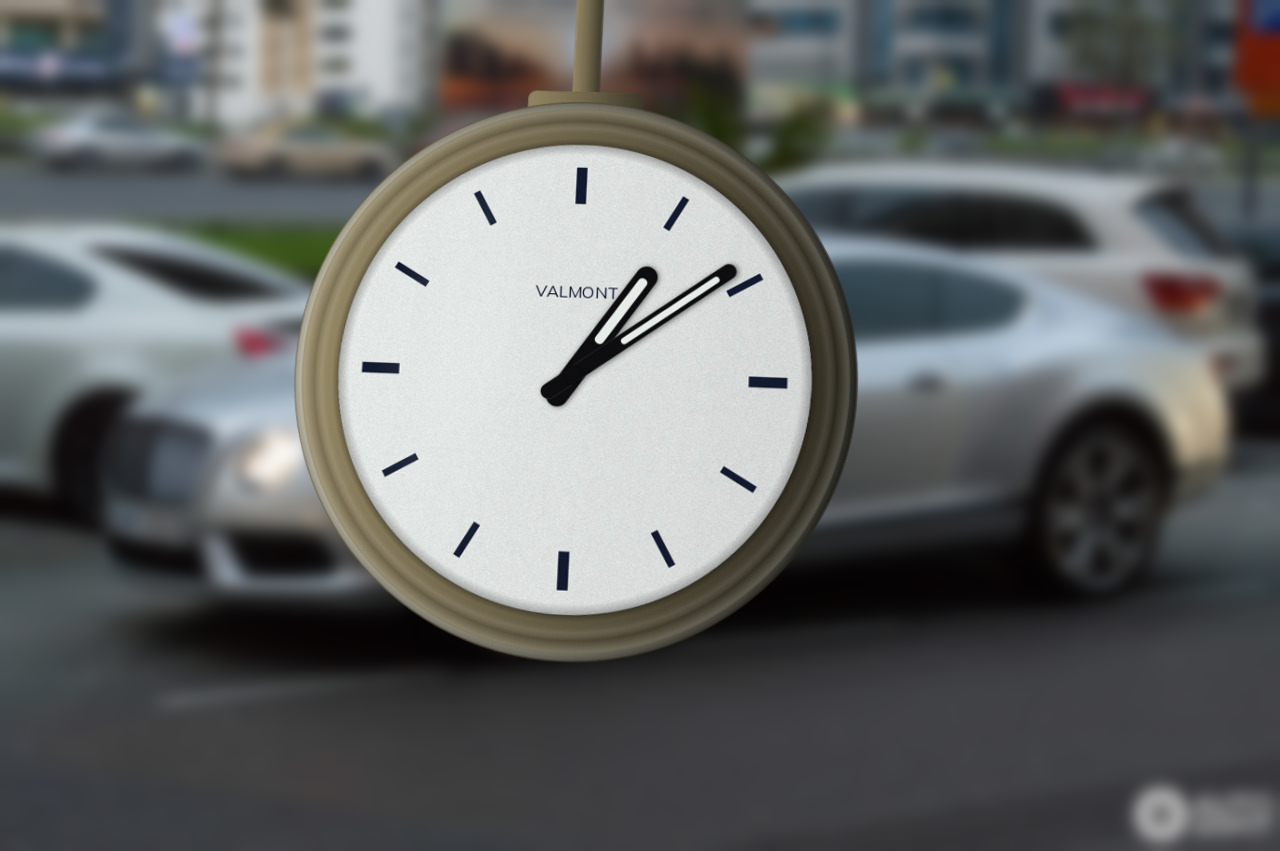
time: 1:09
